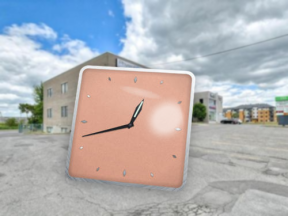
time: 12:42
